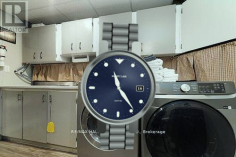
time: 11:24
